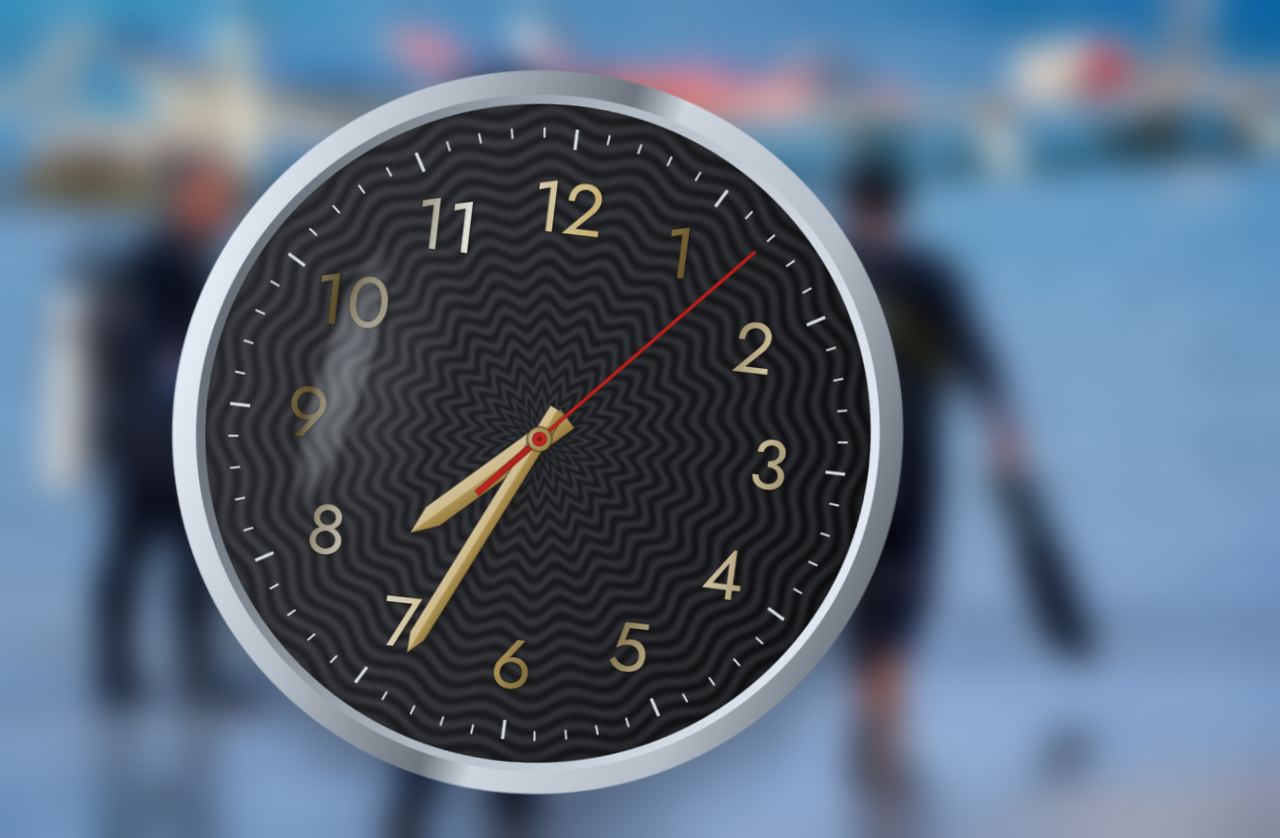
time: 7:34:07
